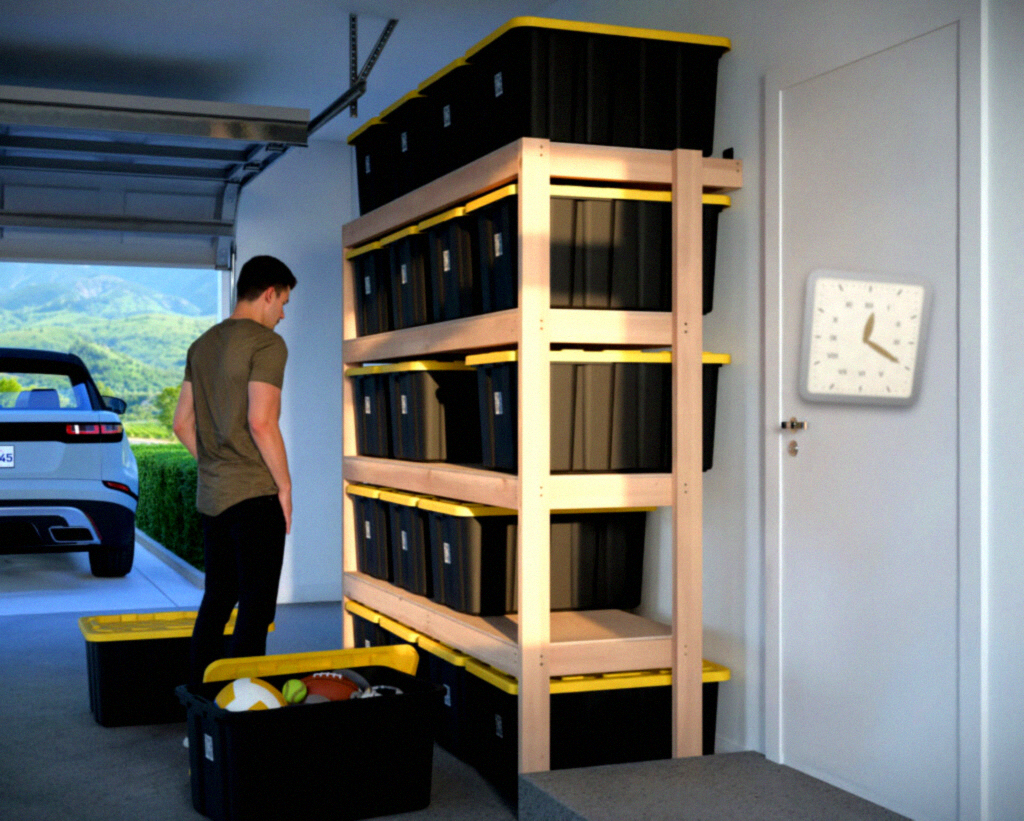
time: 12:20
